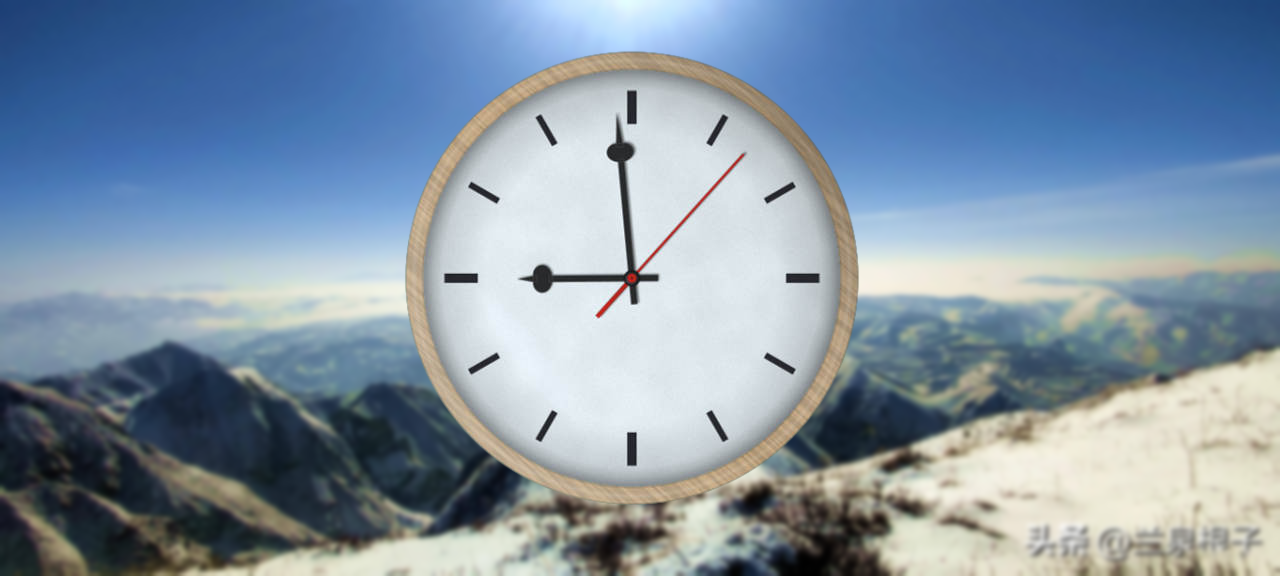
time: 8:59:07
